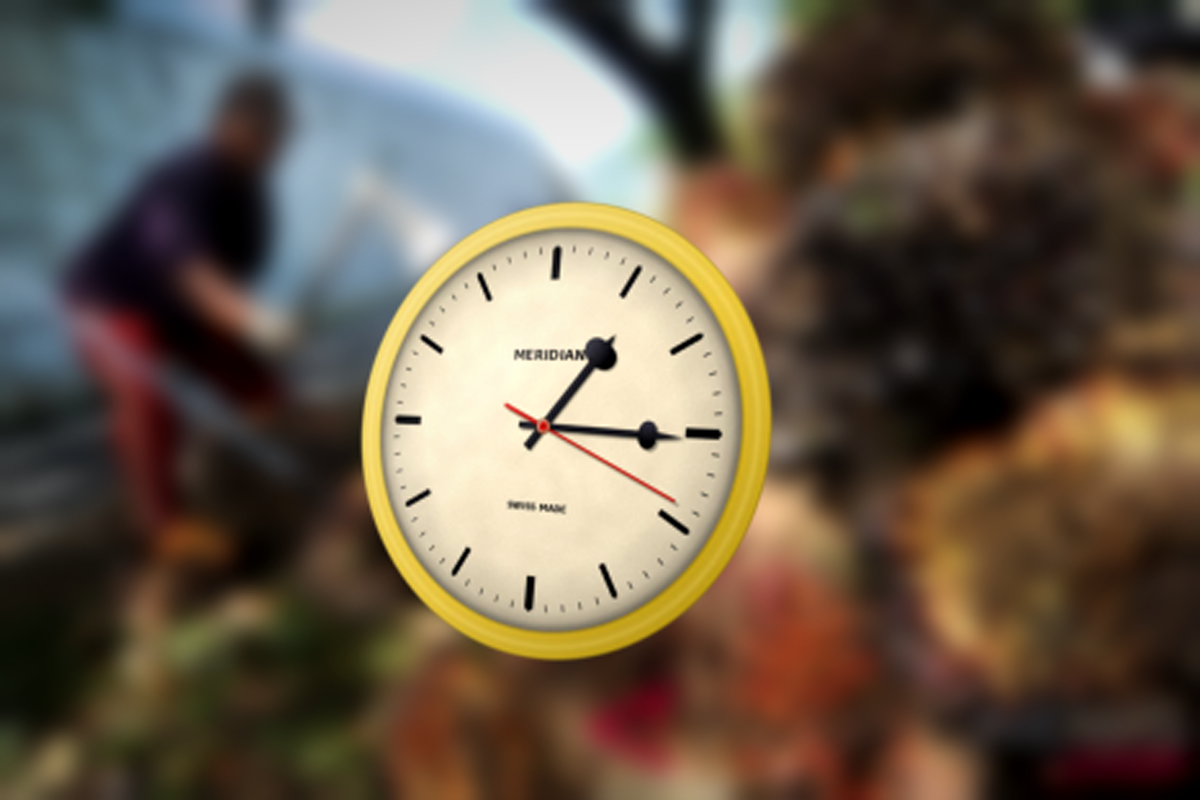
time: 1:15:19
